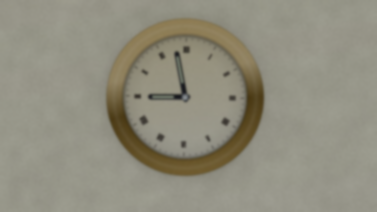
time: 8:58
